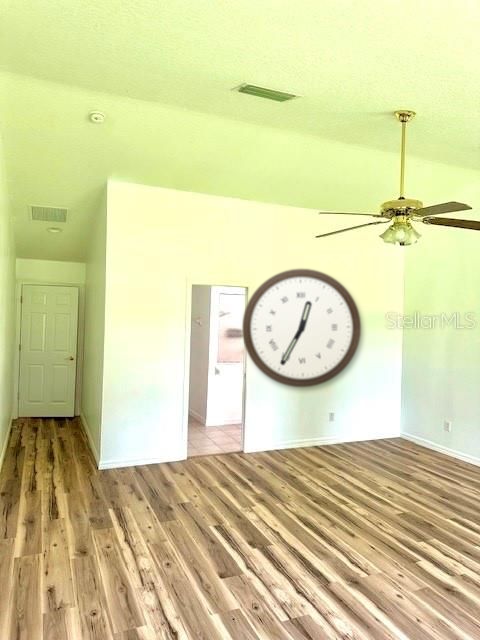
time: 12:35
